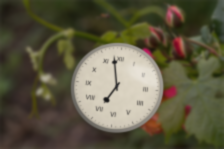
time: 6:58
